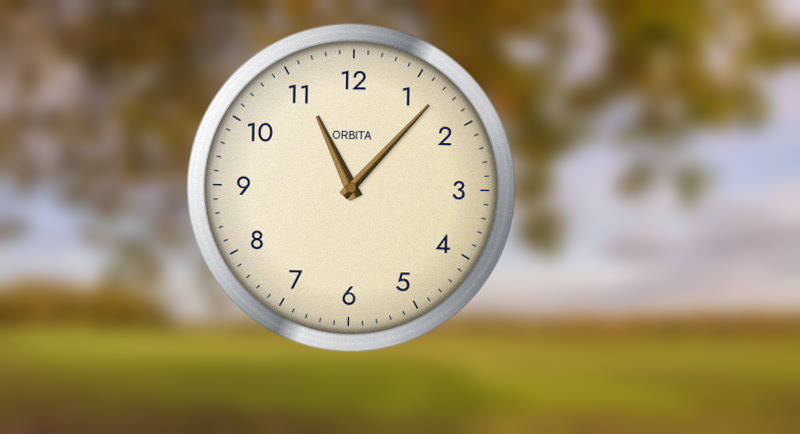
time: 11:07
